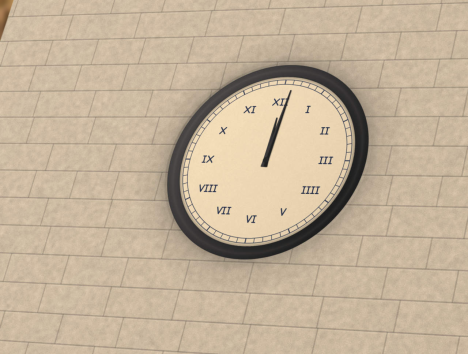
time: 12:01
